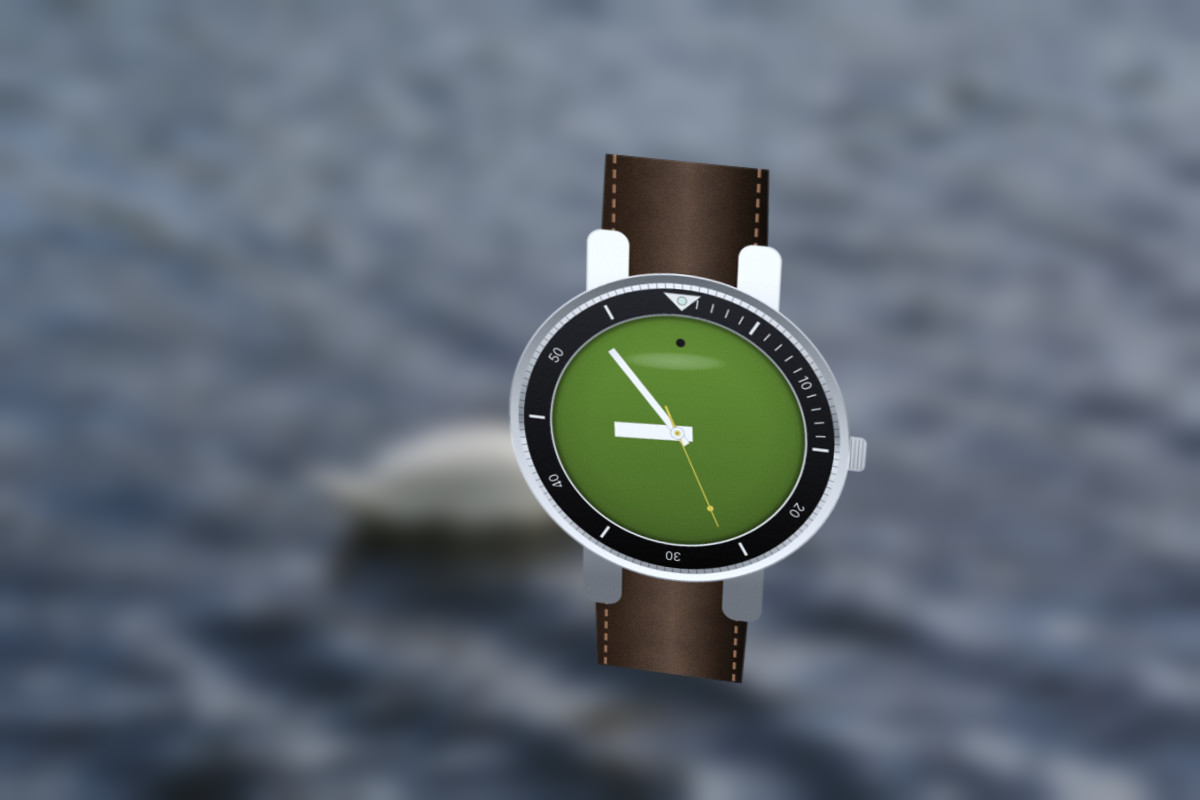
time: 8:53:26
